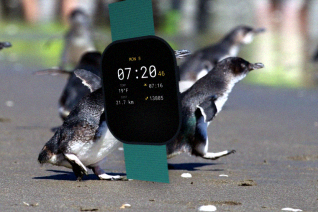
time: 7:20
